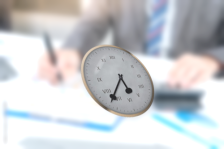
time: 5:37
